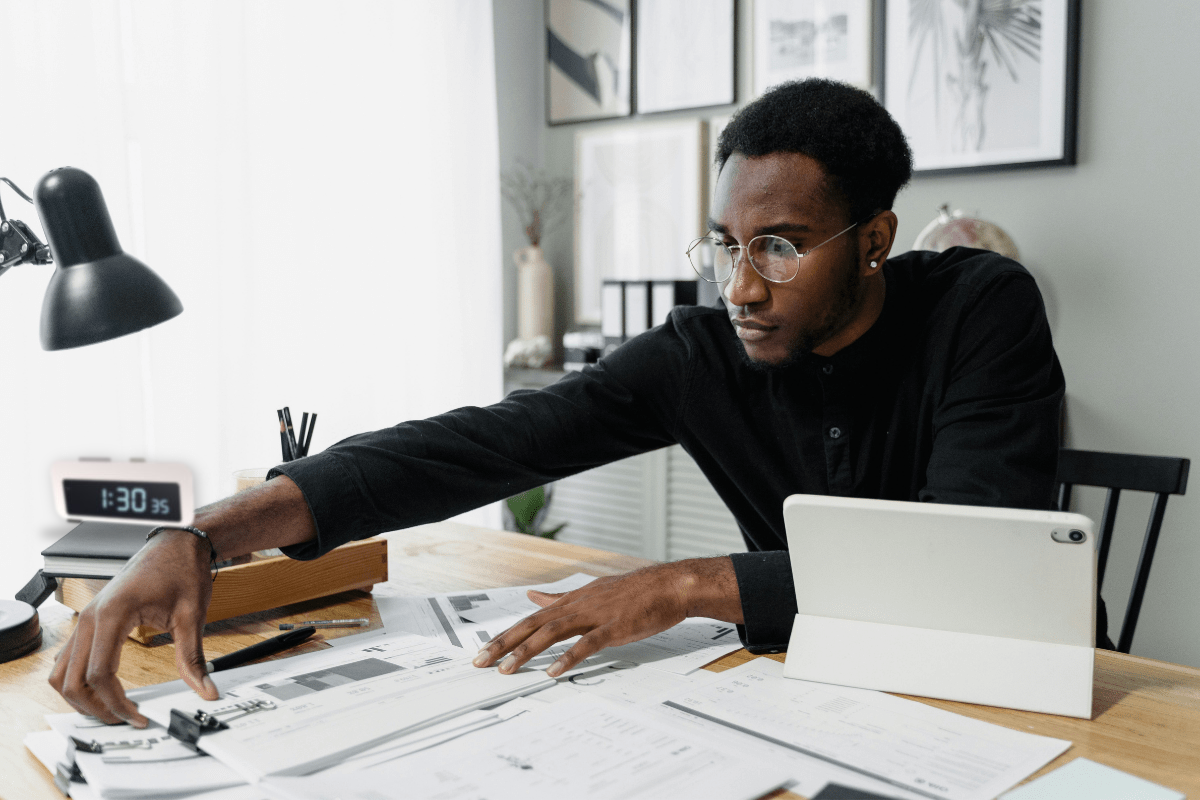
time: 1:30:35
